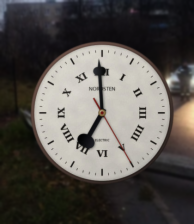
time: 6:59:25
